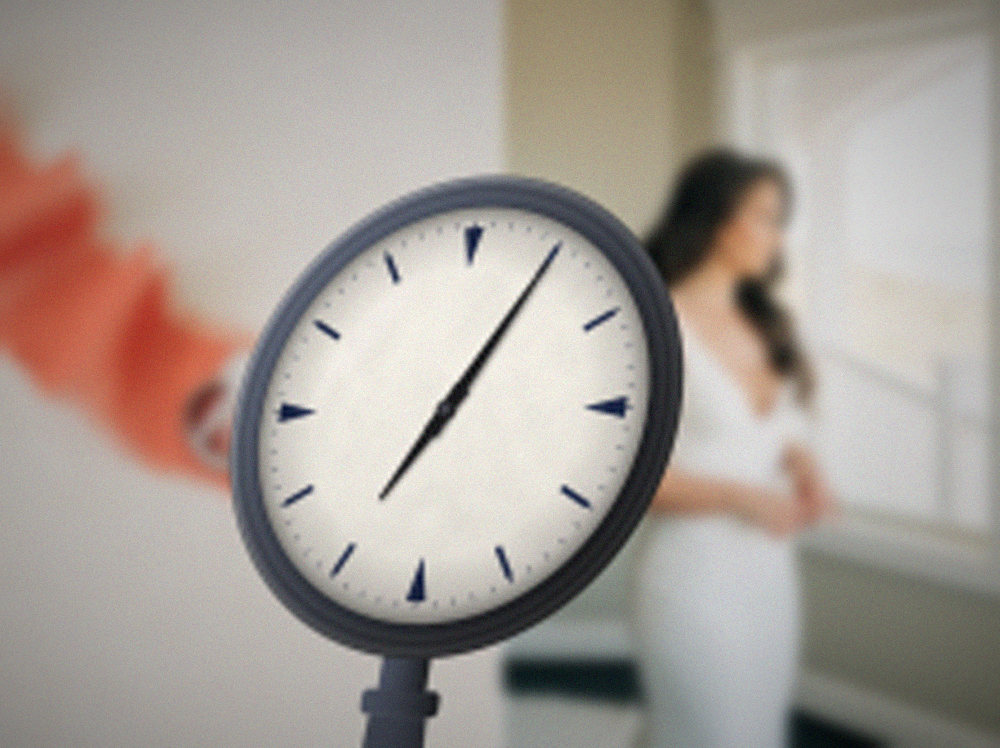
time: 7:05
